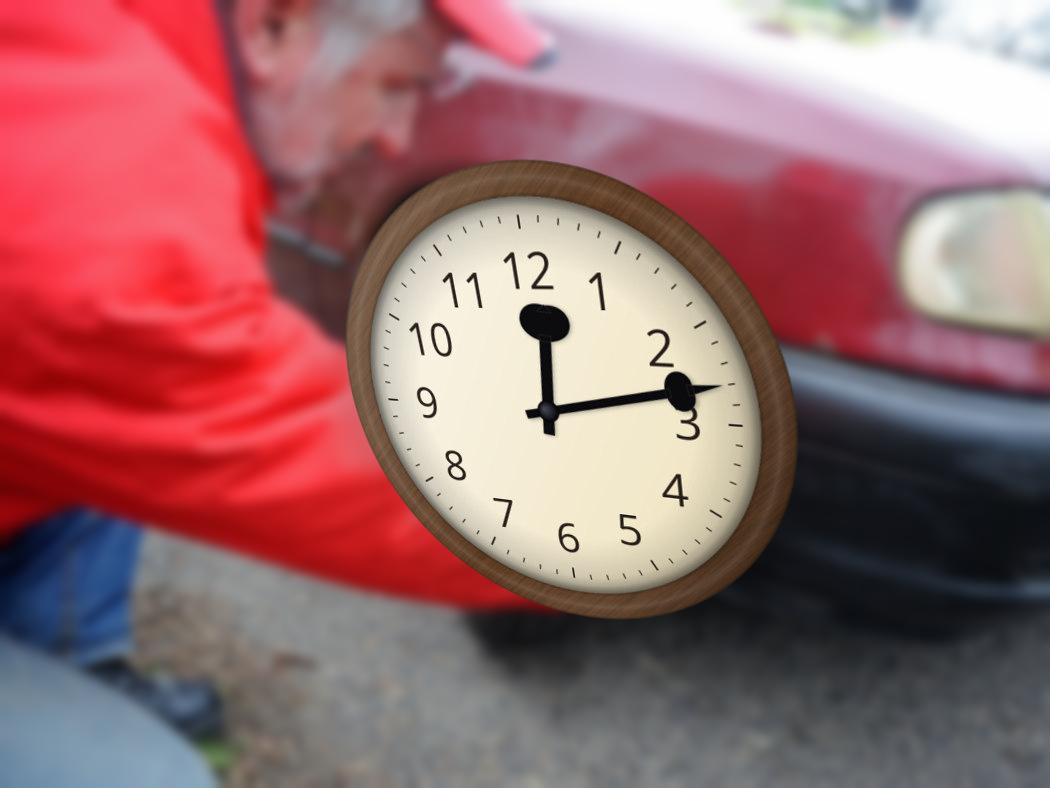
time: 12:13
